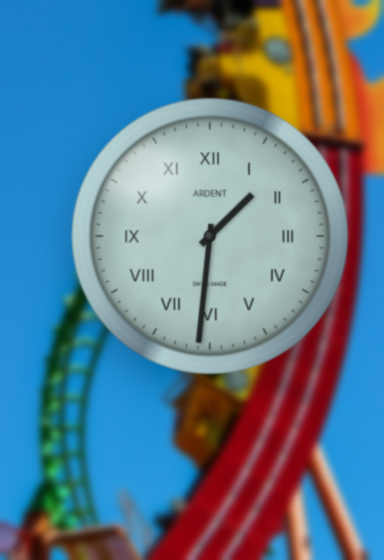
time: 1:31
